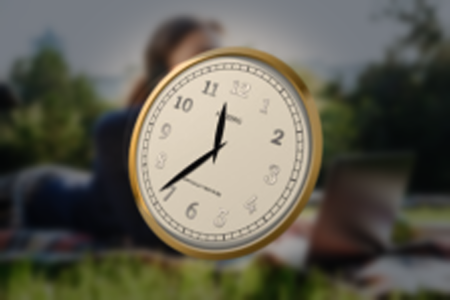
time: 11:36
